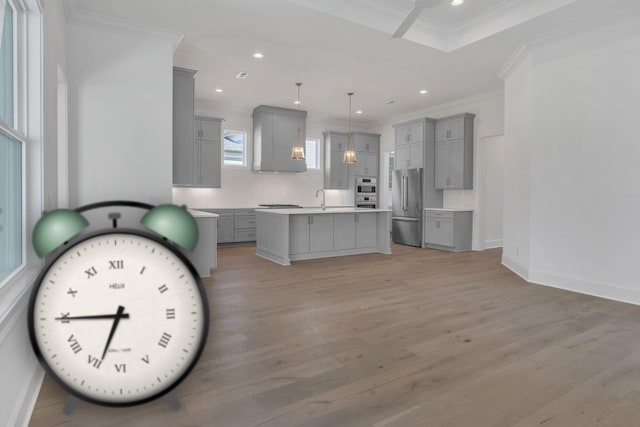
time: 6:45
